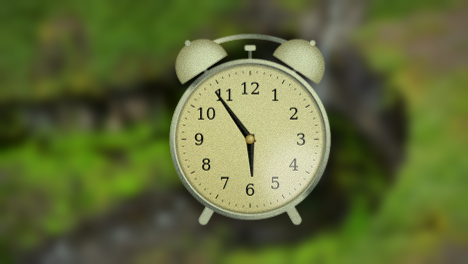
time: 5:54
